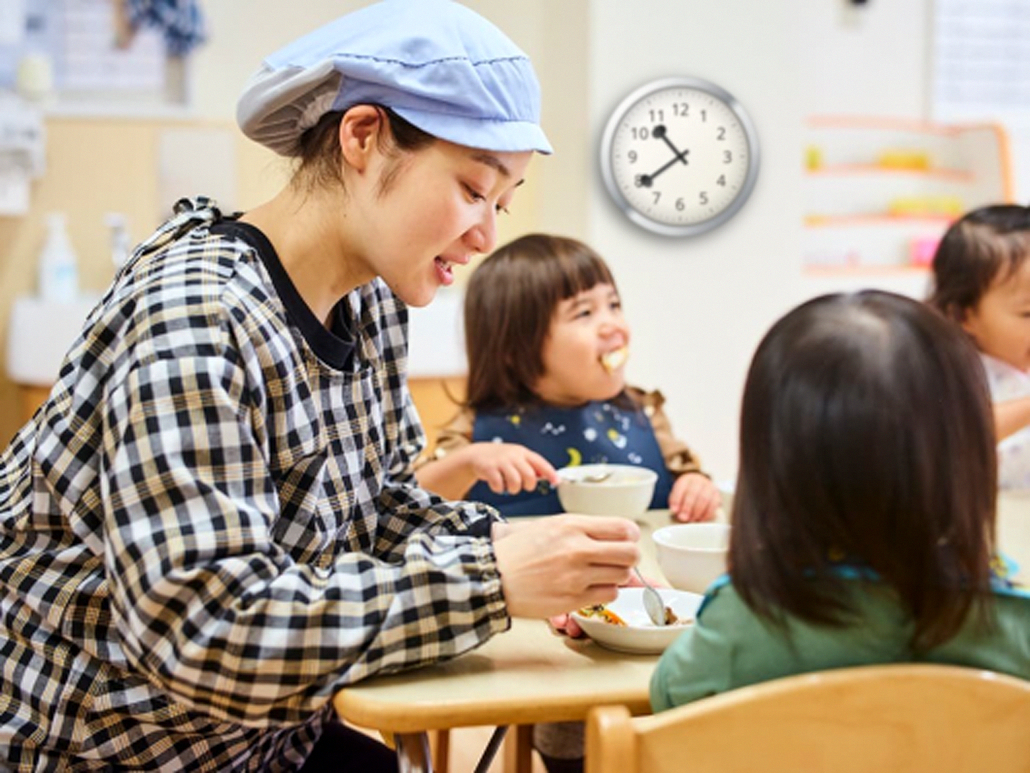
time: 10:39
